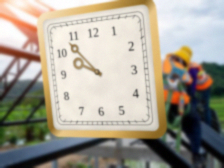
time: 9:53
